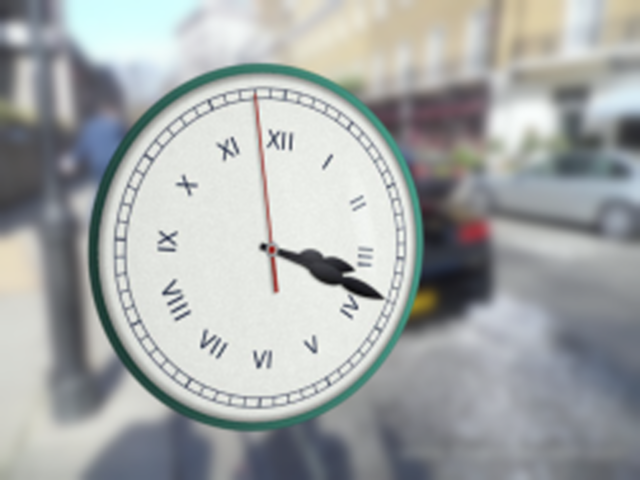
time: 3:17:58
